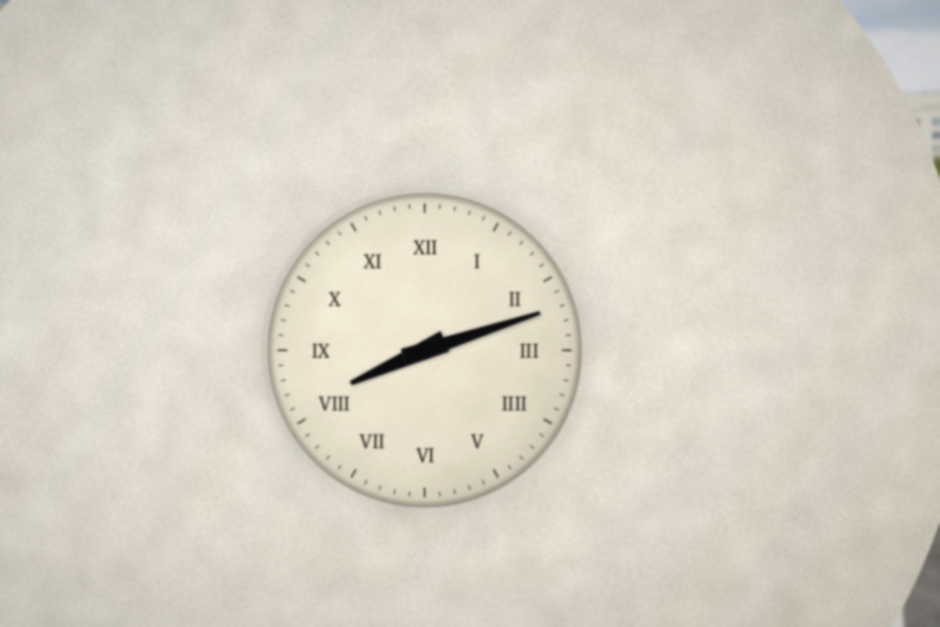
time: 8:12
